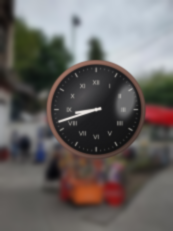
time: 8:42
